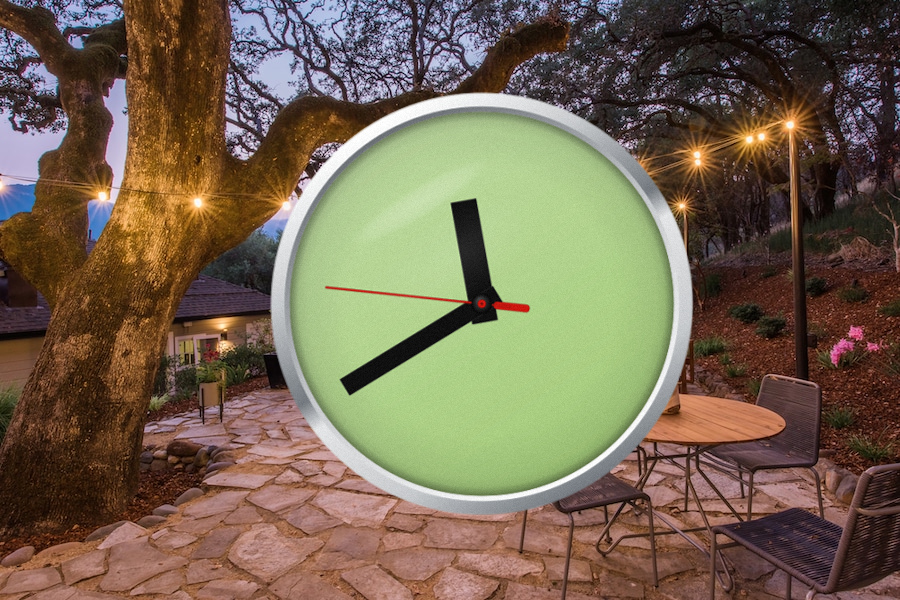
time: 11:39:46
